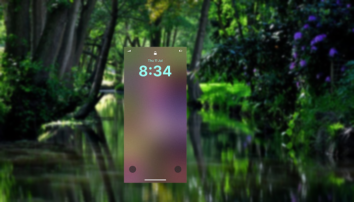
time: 8:34
